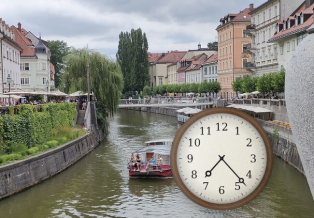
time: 7:23
